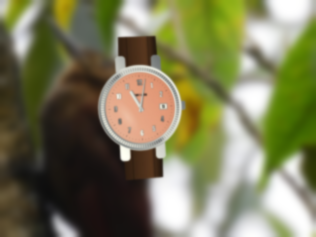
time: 11:02
